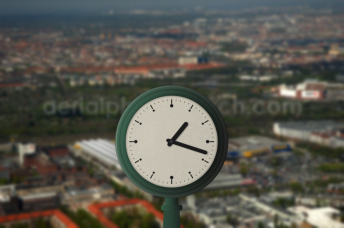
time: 1:18
